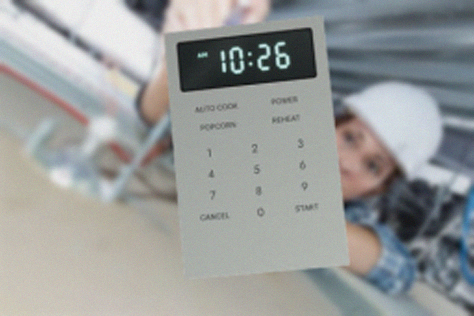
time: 10:26
